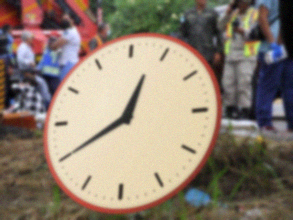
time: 12:40
